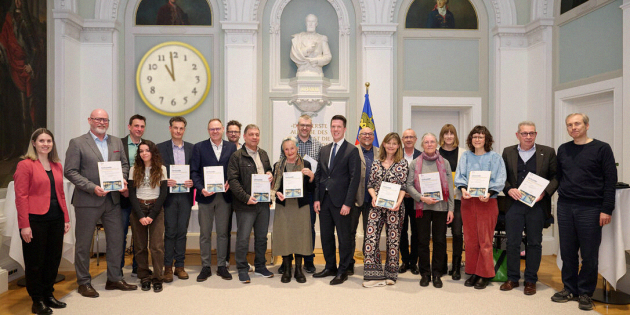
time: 10:59
